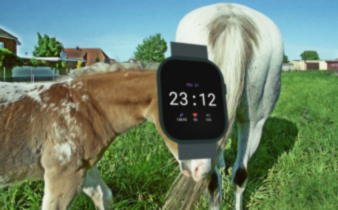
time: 23:12
